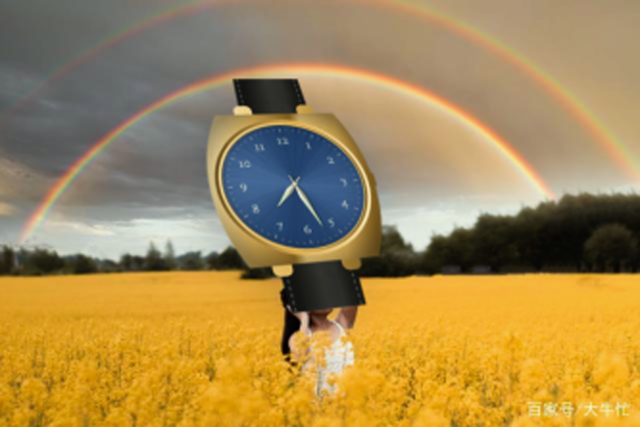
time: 7:27
